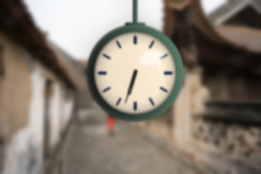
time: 6:33
